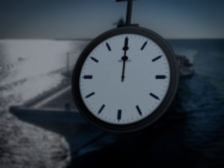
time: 12:00
